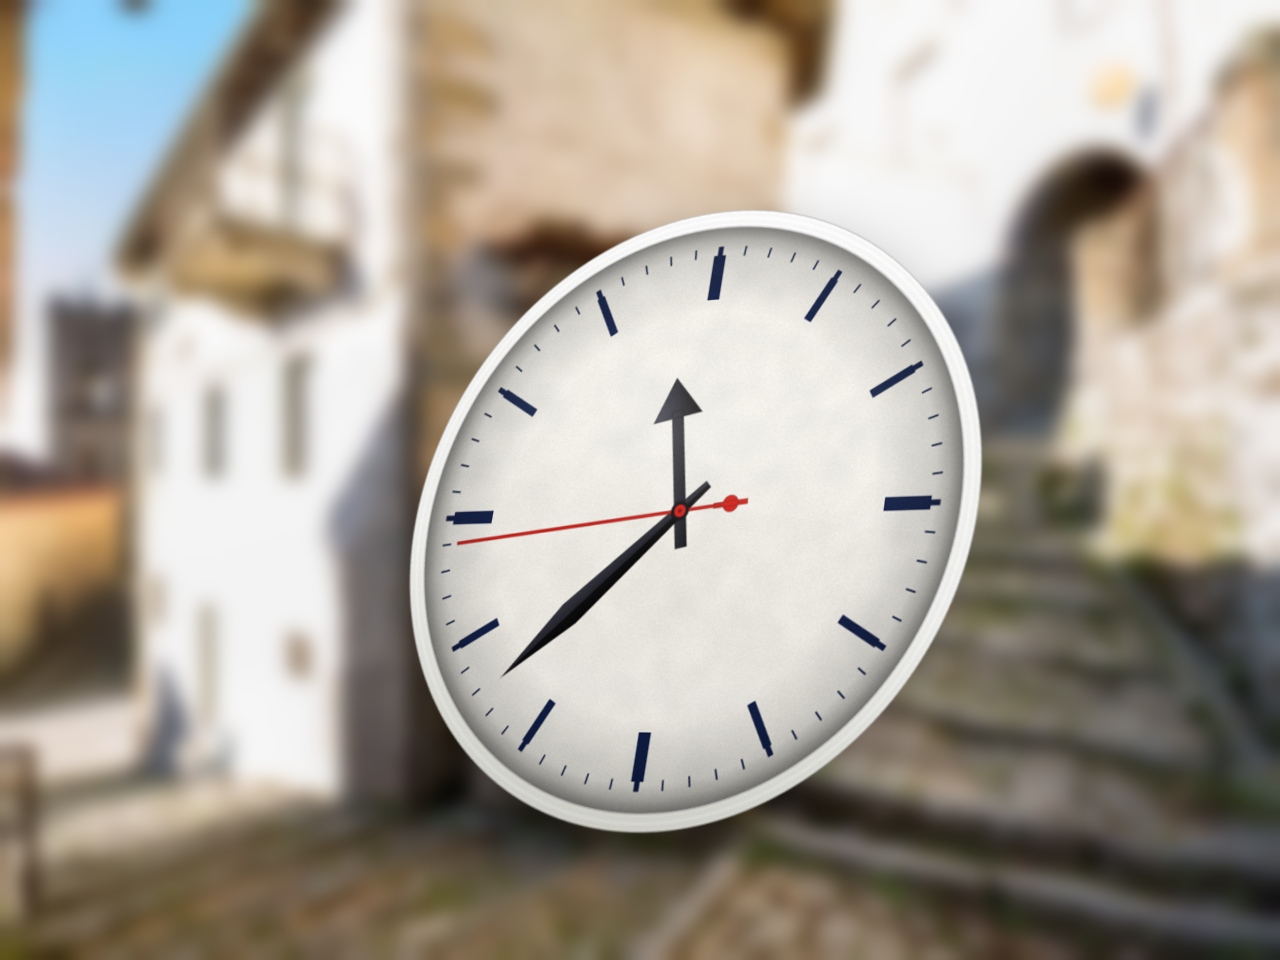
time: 11:37:44
